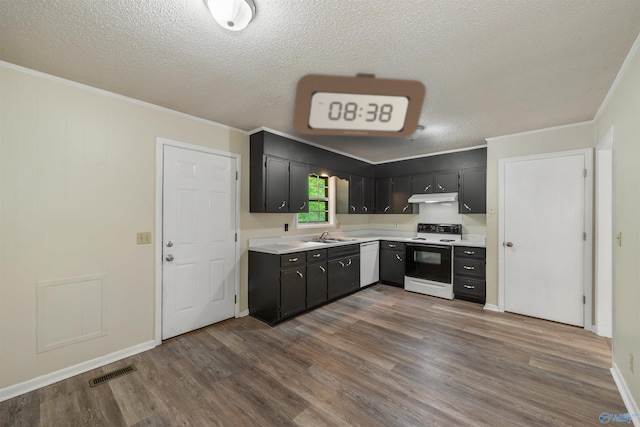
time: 8:38
